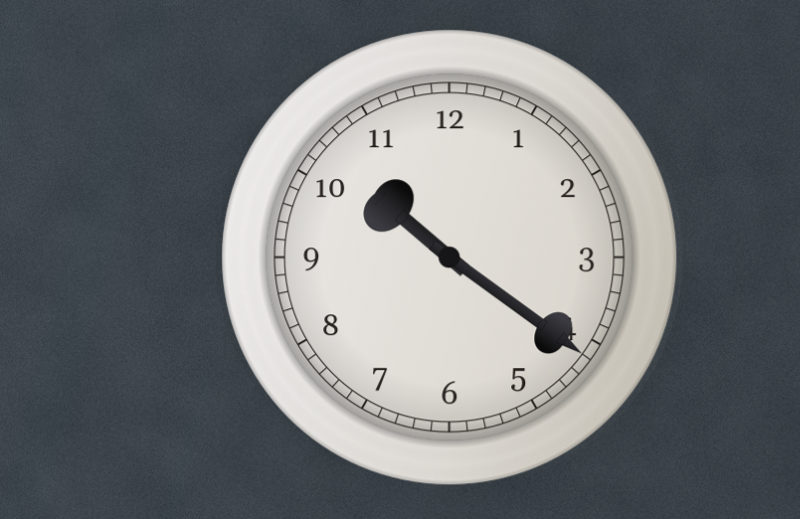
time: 10:21
